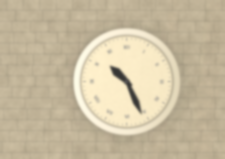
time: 10:26
